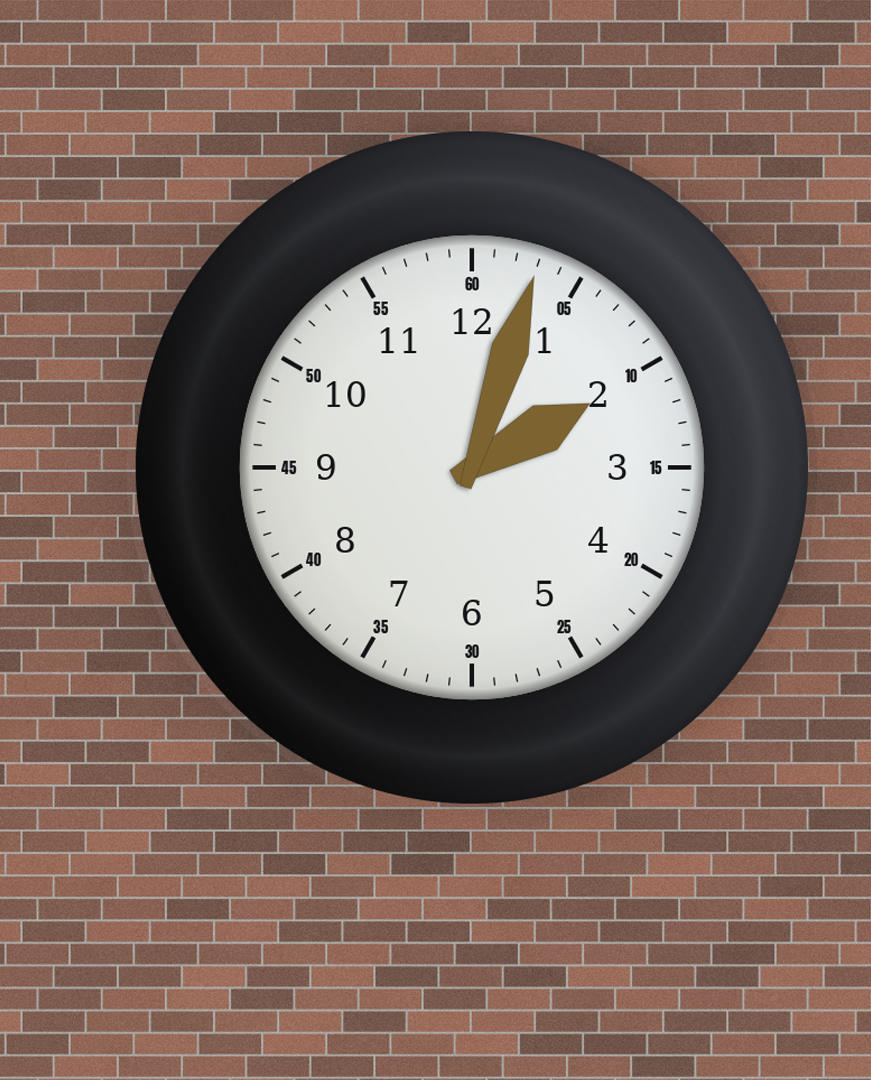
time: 2:03
